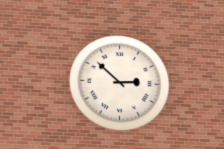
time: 2:52
